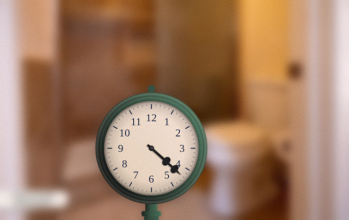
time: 4:22
